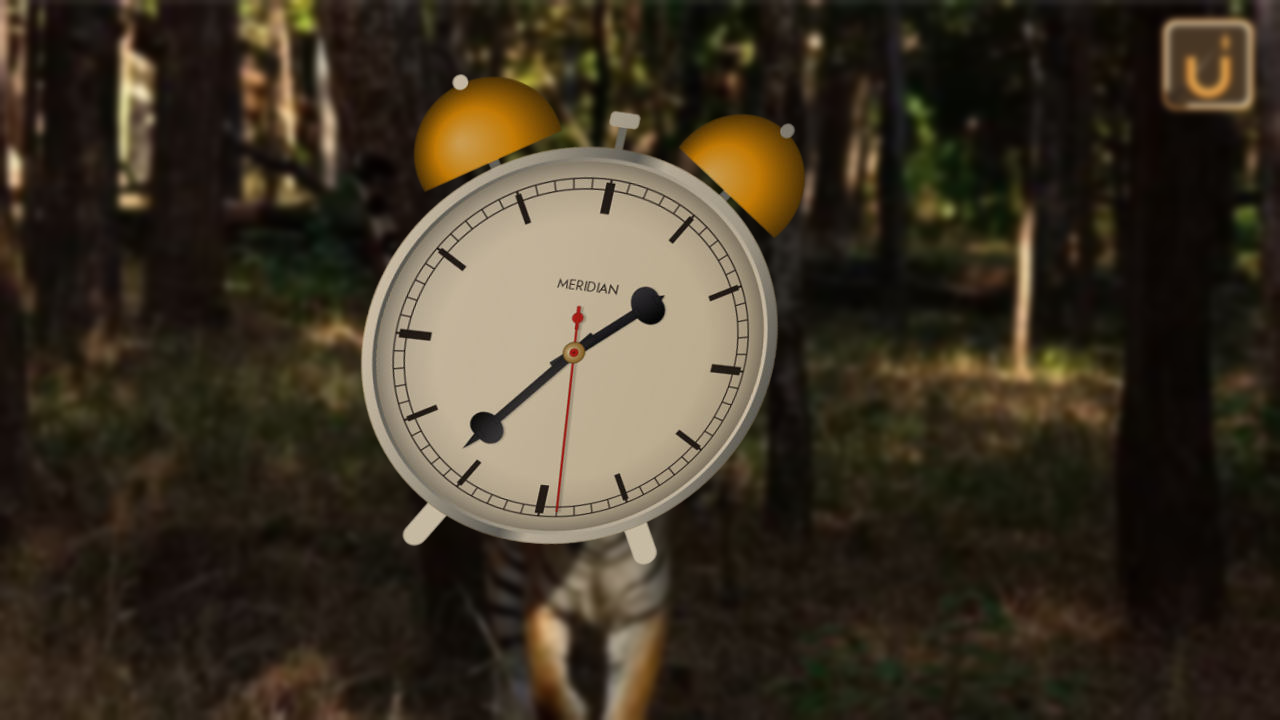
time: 1:36:29
